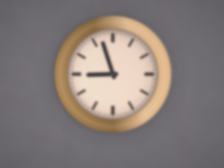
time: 8:57
